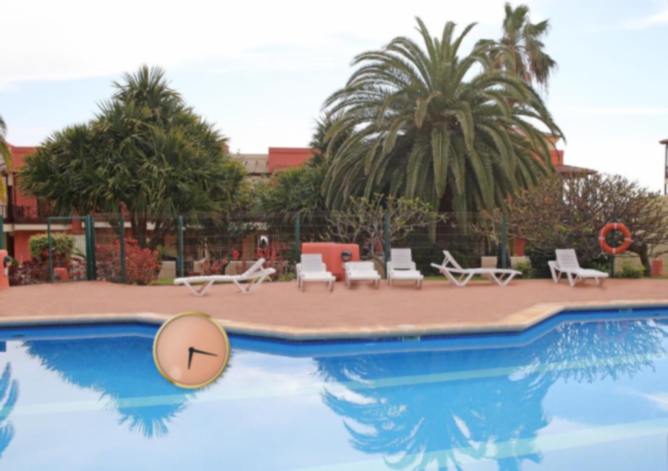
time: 6:17
